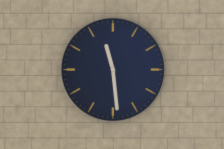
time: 11:29
